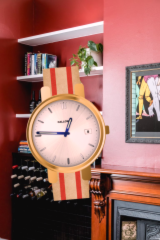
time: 12:46
